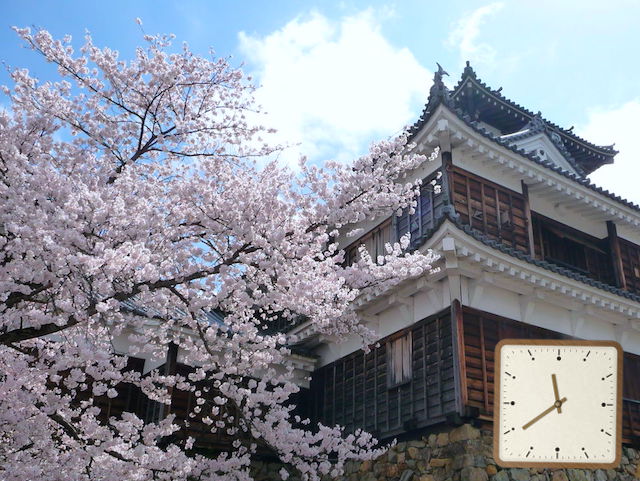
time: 11:39
